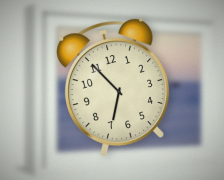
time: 6:55
